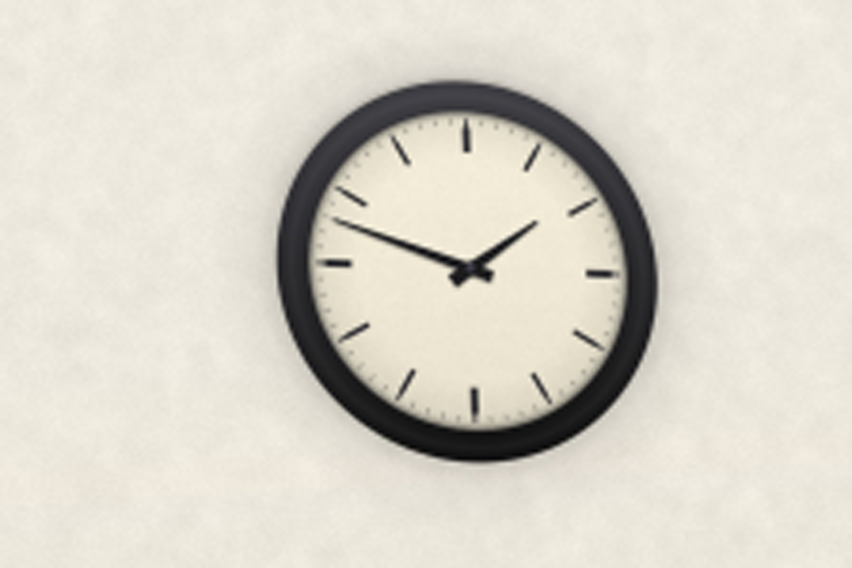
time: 1:48
